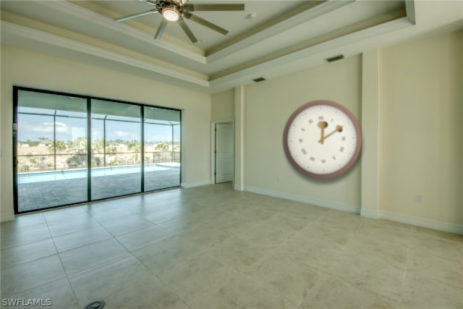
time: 12:10
